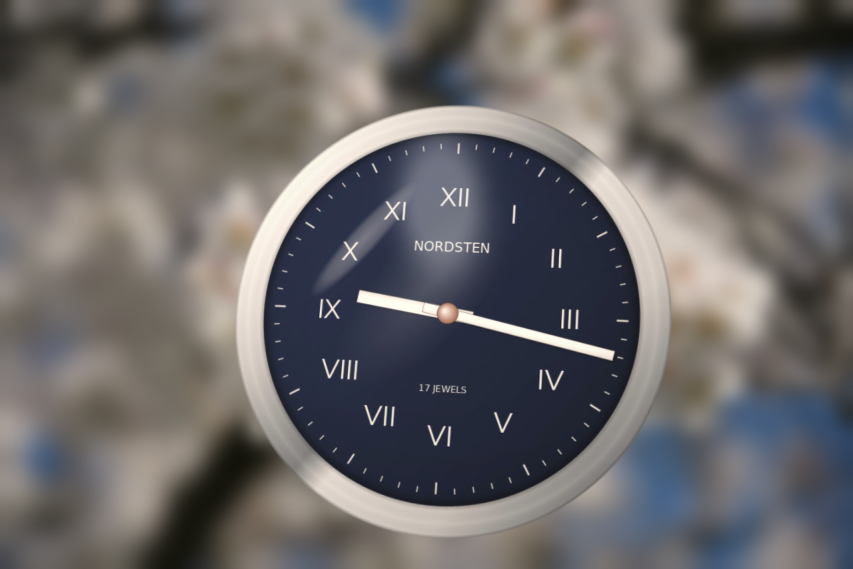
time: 9:17
